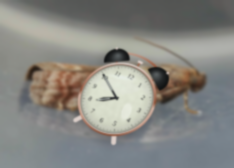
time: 7:50
